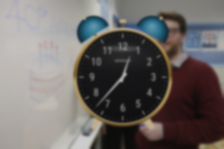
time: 12:37
